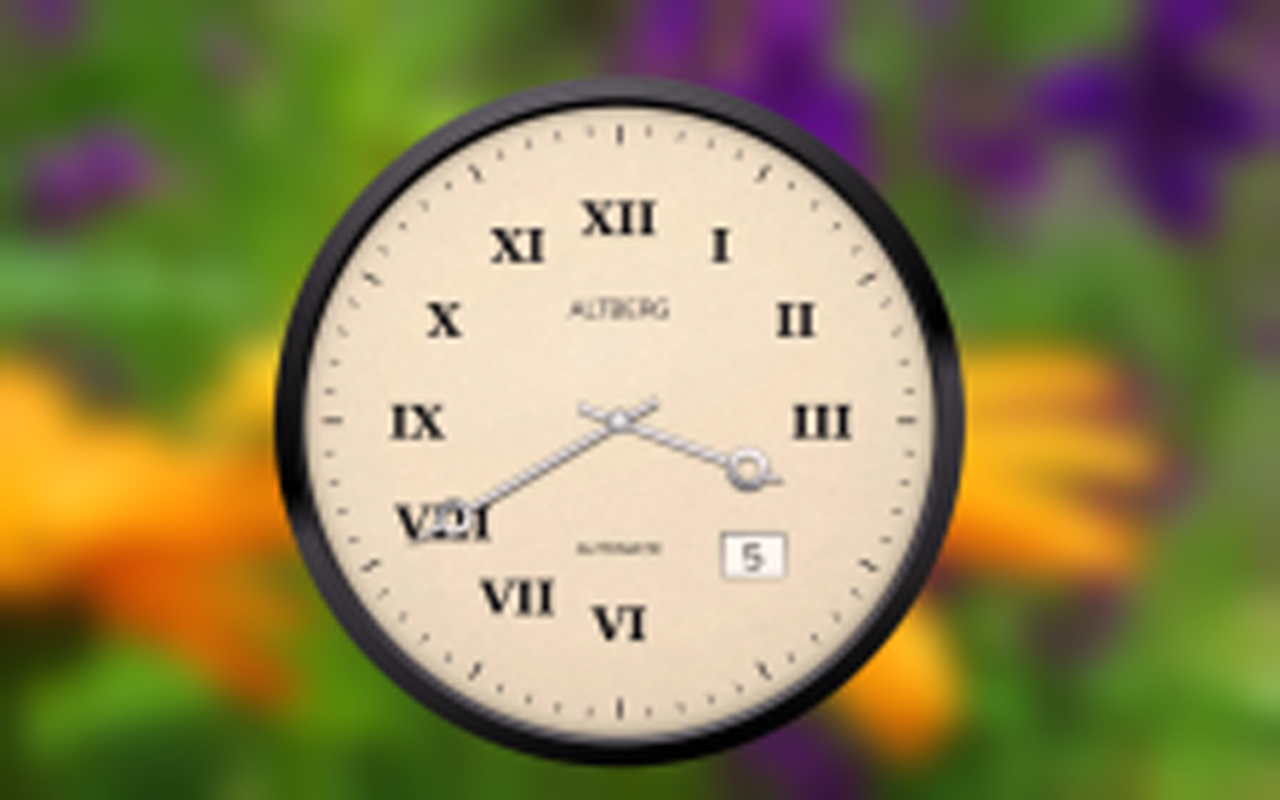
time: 3:40
